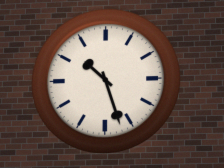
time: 10:27
